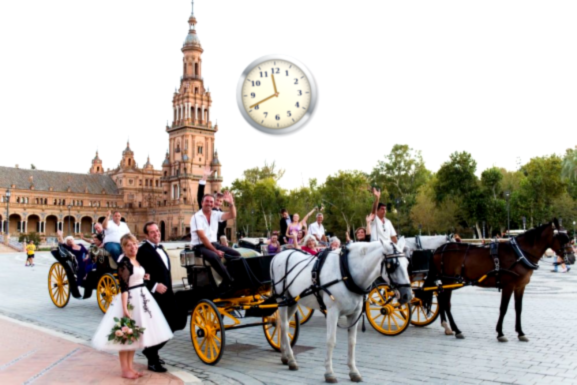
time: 11:41
